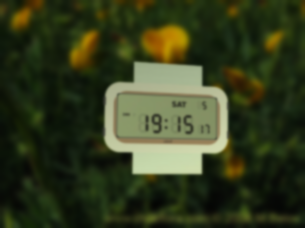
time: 19:15
